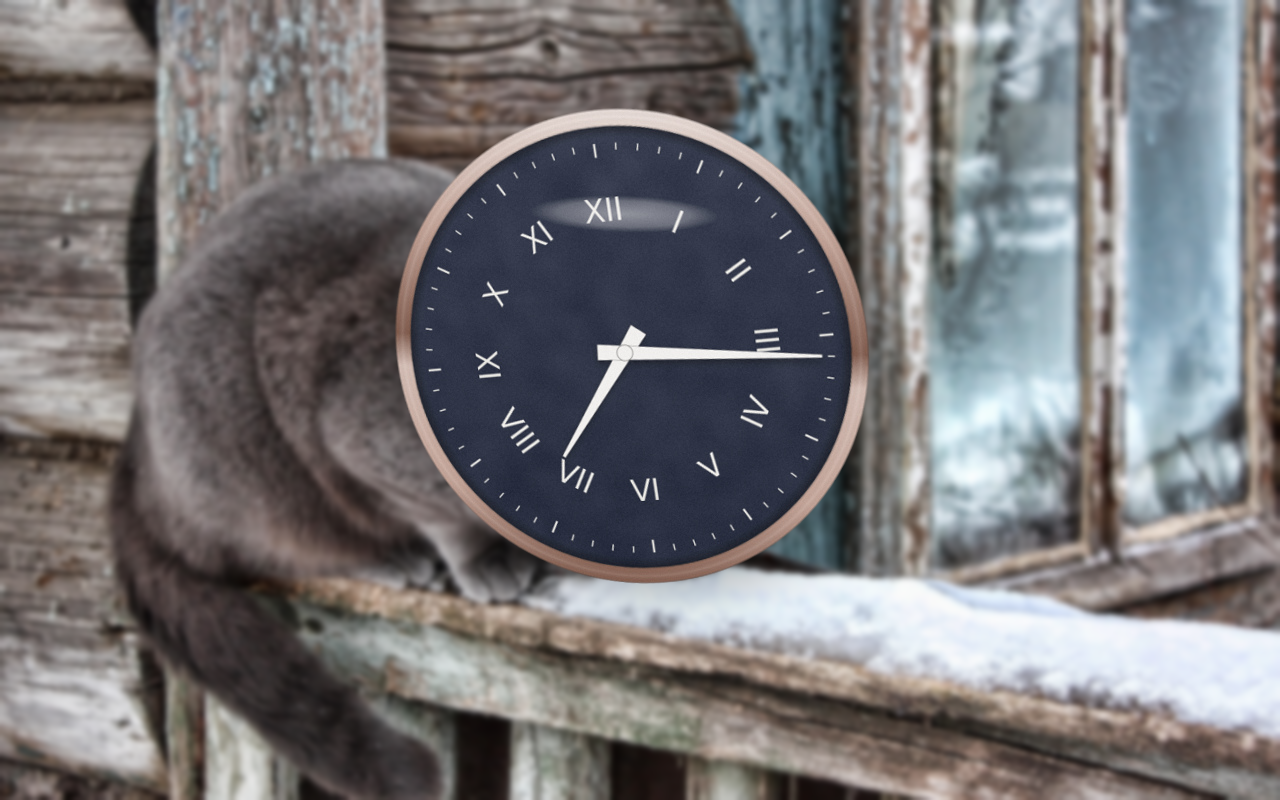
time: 7:16
